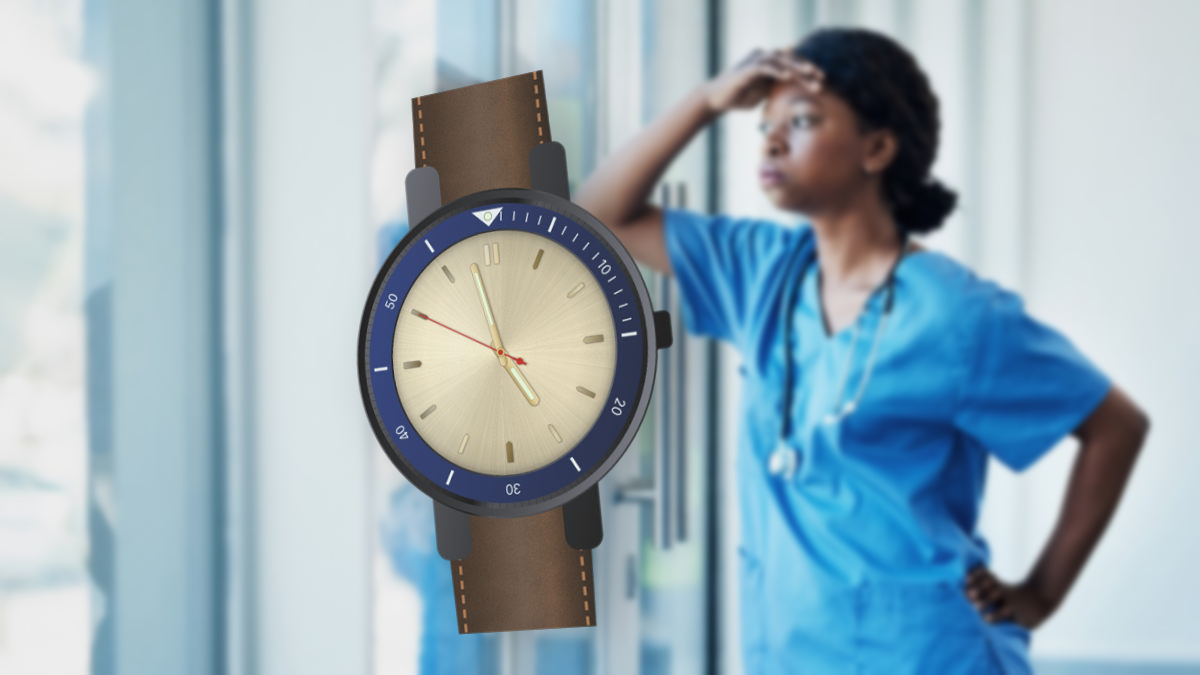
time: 4:57:50
